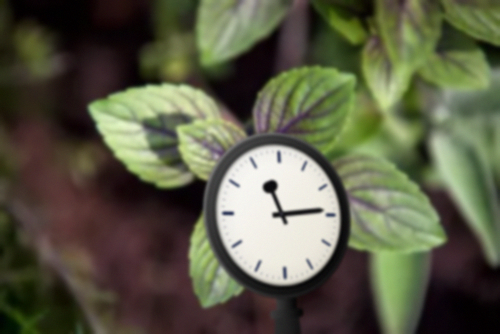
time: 11:14
